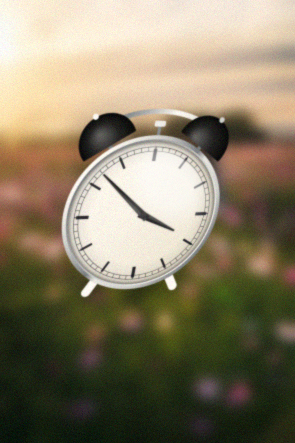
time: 3:52
